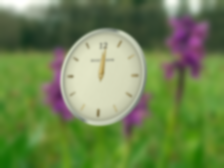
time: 12:01
